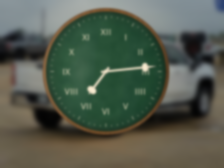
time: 7:14
